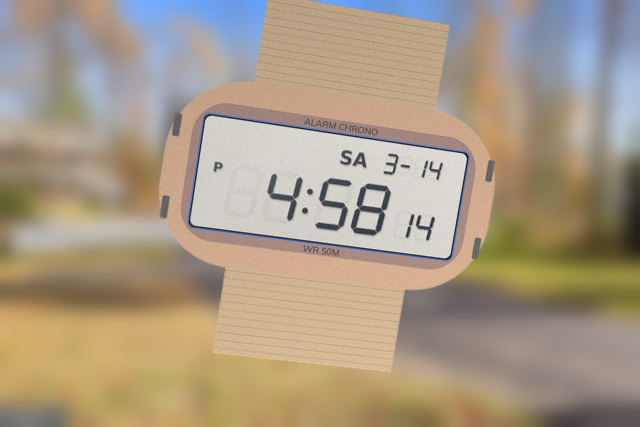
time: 4:58:14
